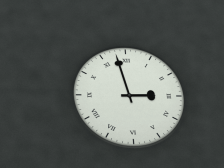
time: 2:58
